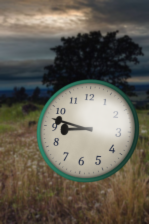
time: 8:47
